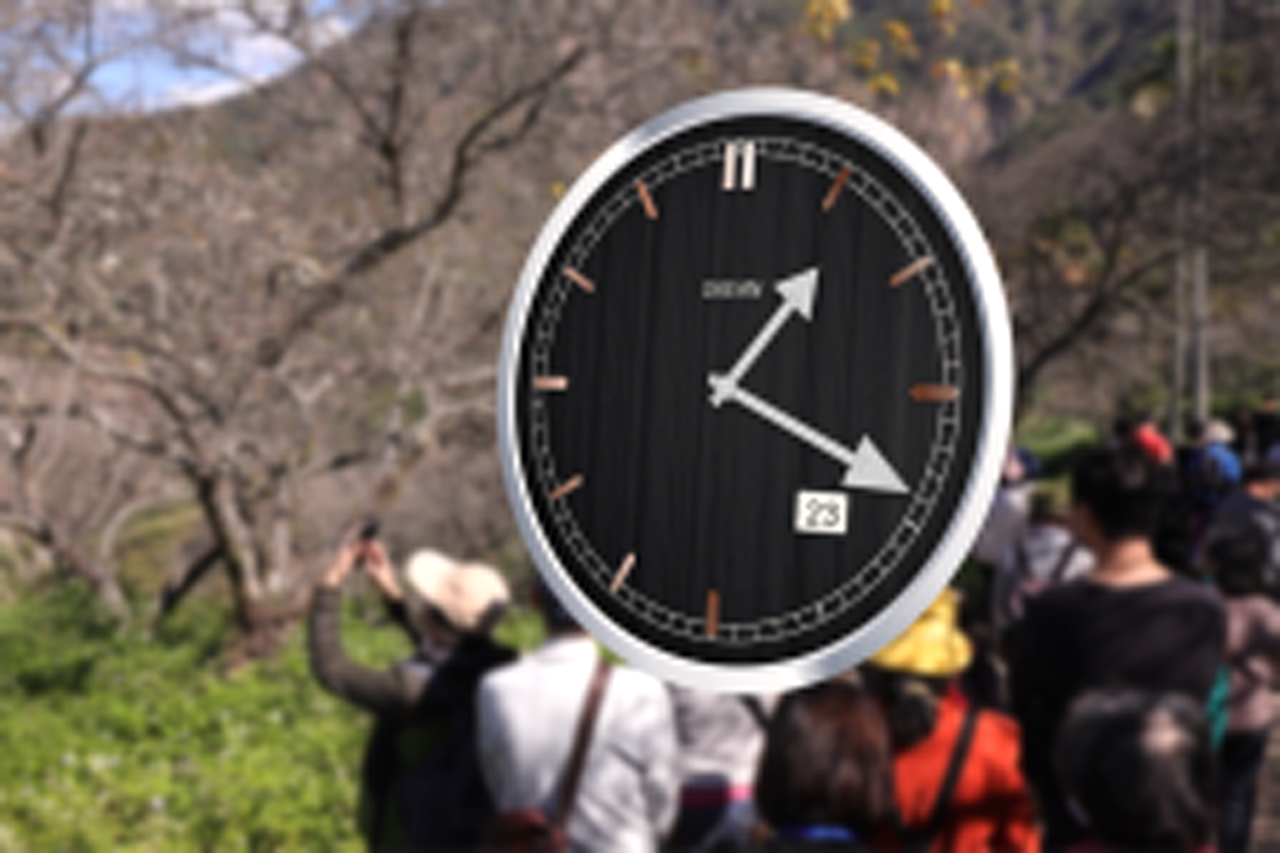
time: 1:19
